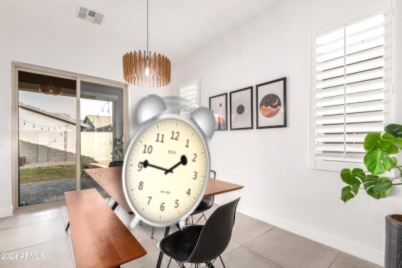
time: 1:46
